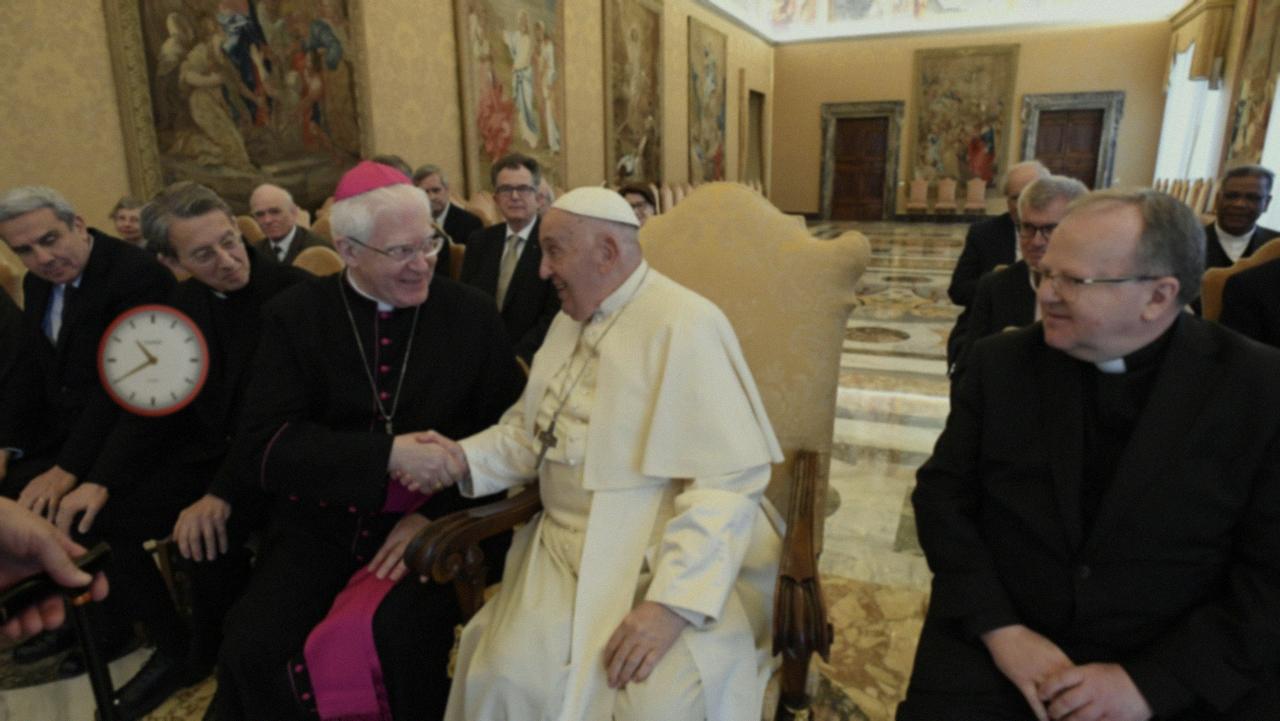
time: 10:40
